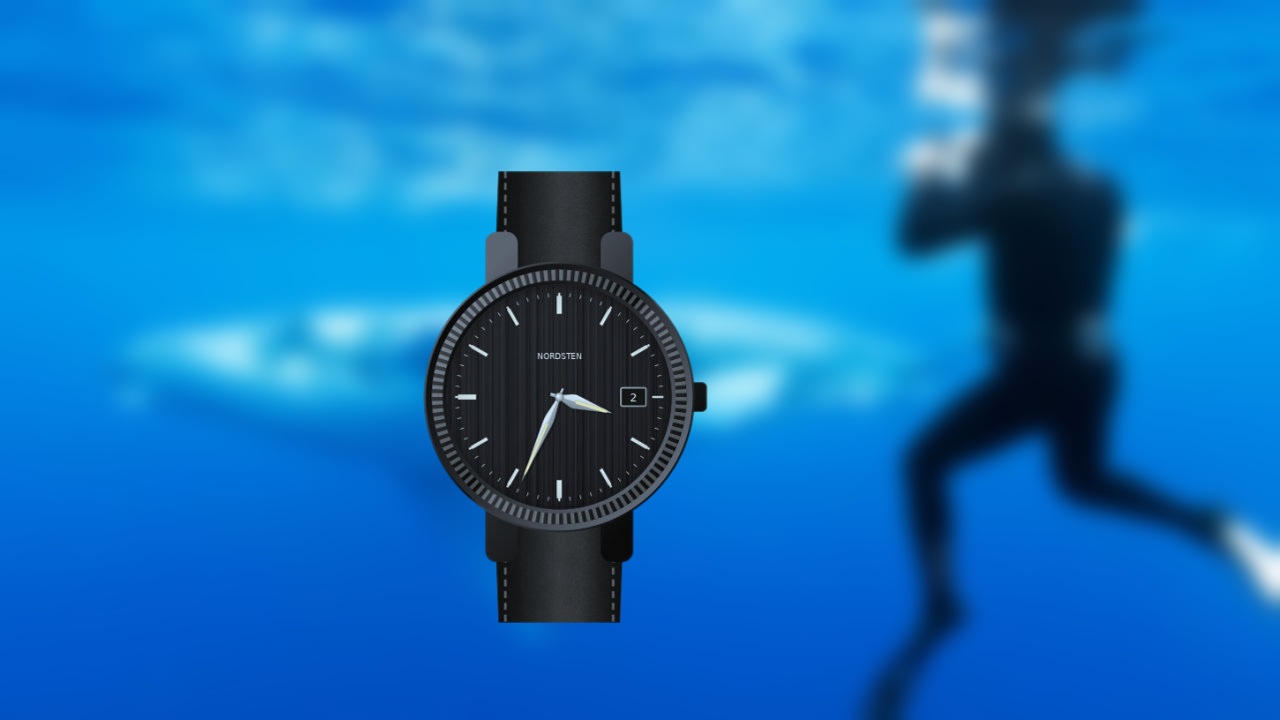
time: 3:34
